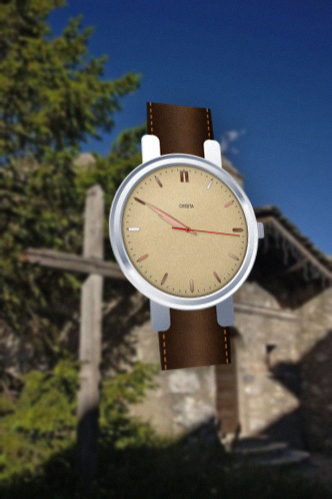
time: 9:50:16
